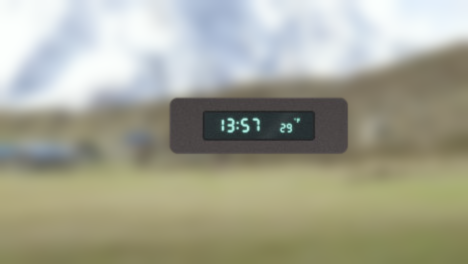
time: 13:57
